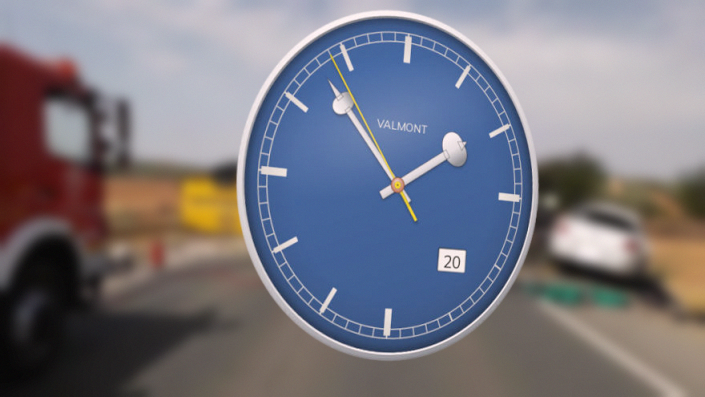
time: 1:52:54
